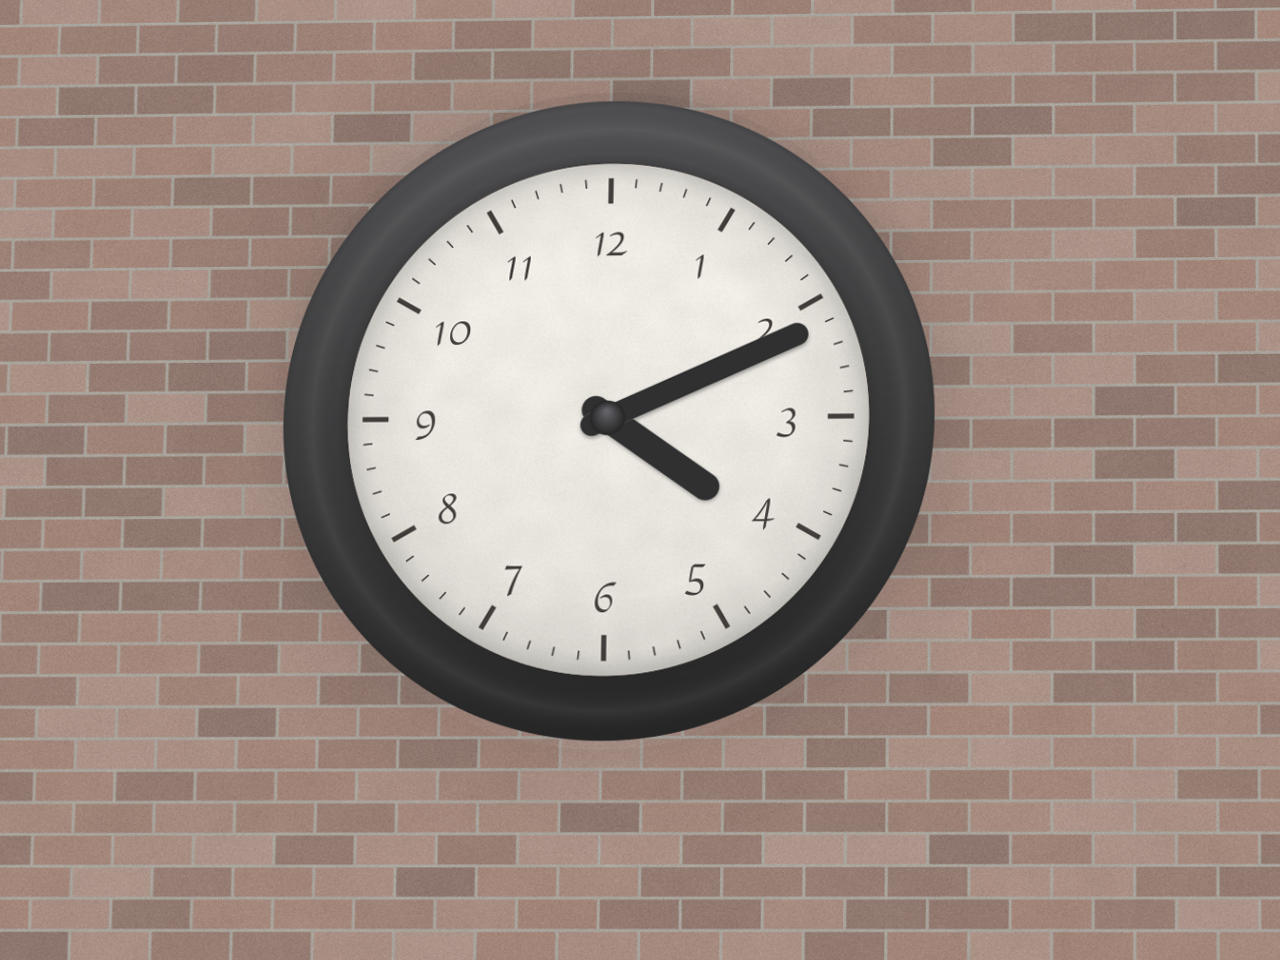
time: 4:11
